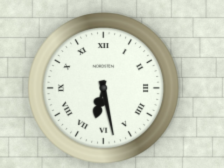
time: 6:28
